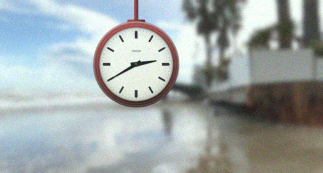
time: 2:40
